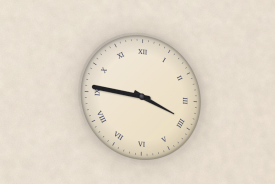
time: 3:46
